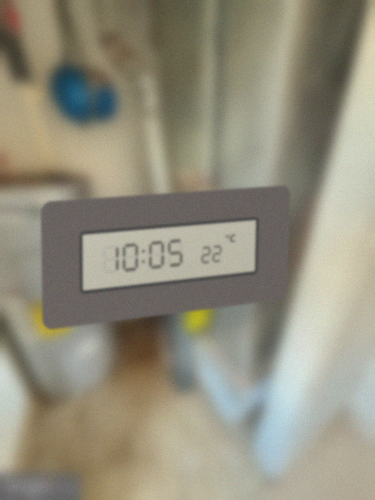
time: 10:05
